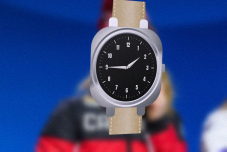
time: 1:45
